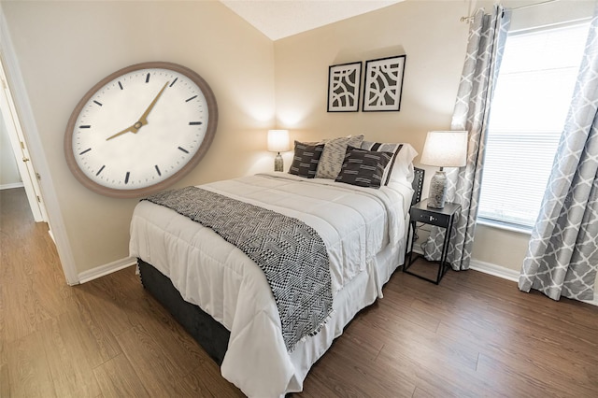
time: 8:04
